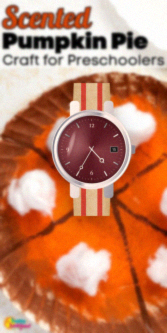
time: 4:35
